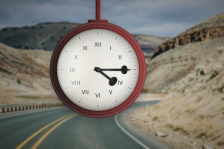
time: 4:15
